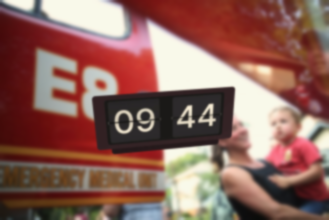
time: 9:44
